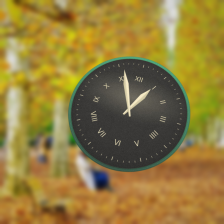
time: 12:56
